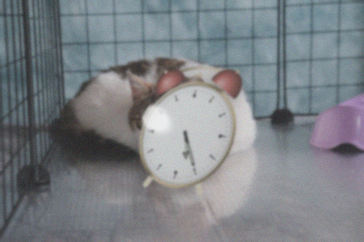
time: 5:25
